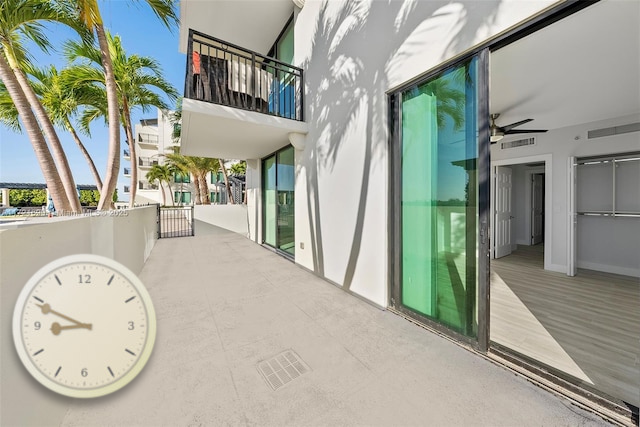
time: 8:49
